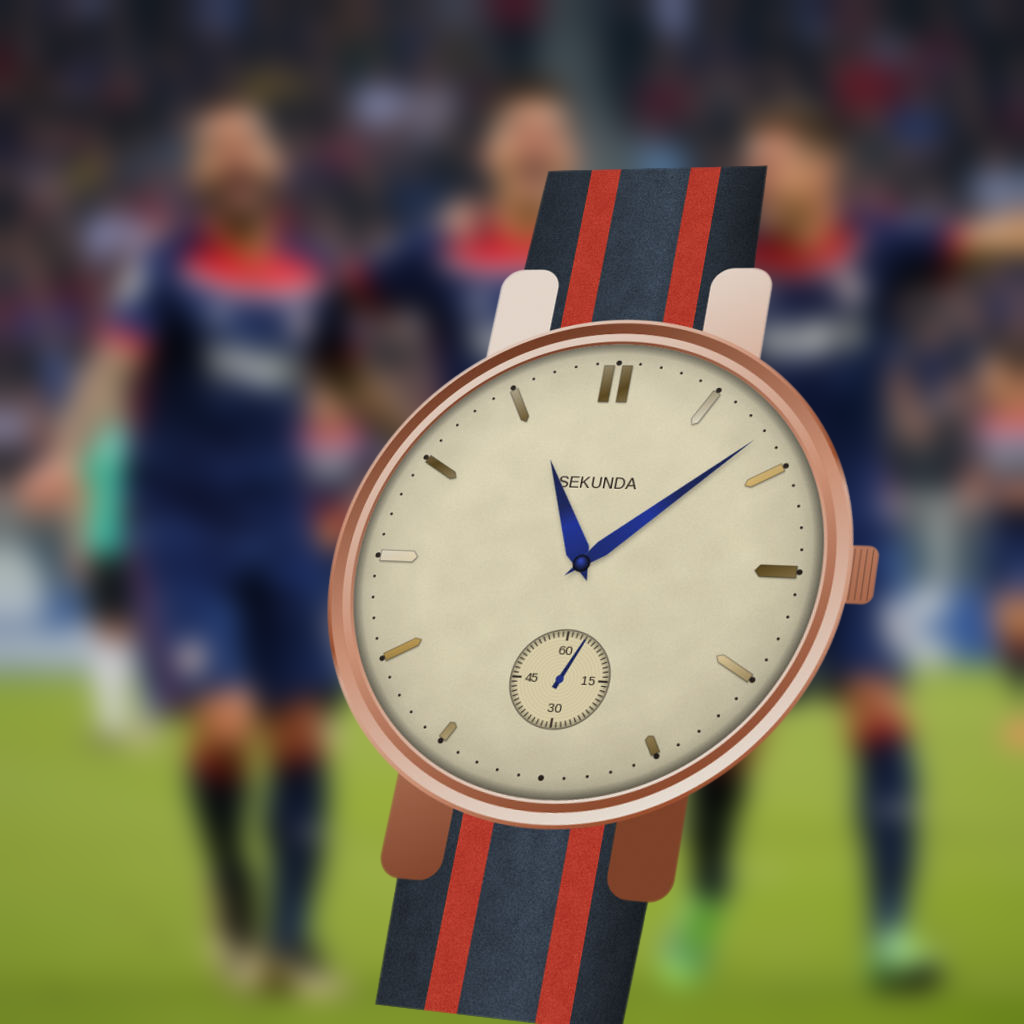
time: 11:08:04
